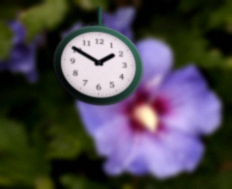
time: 1:50
